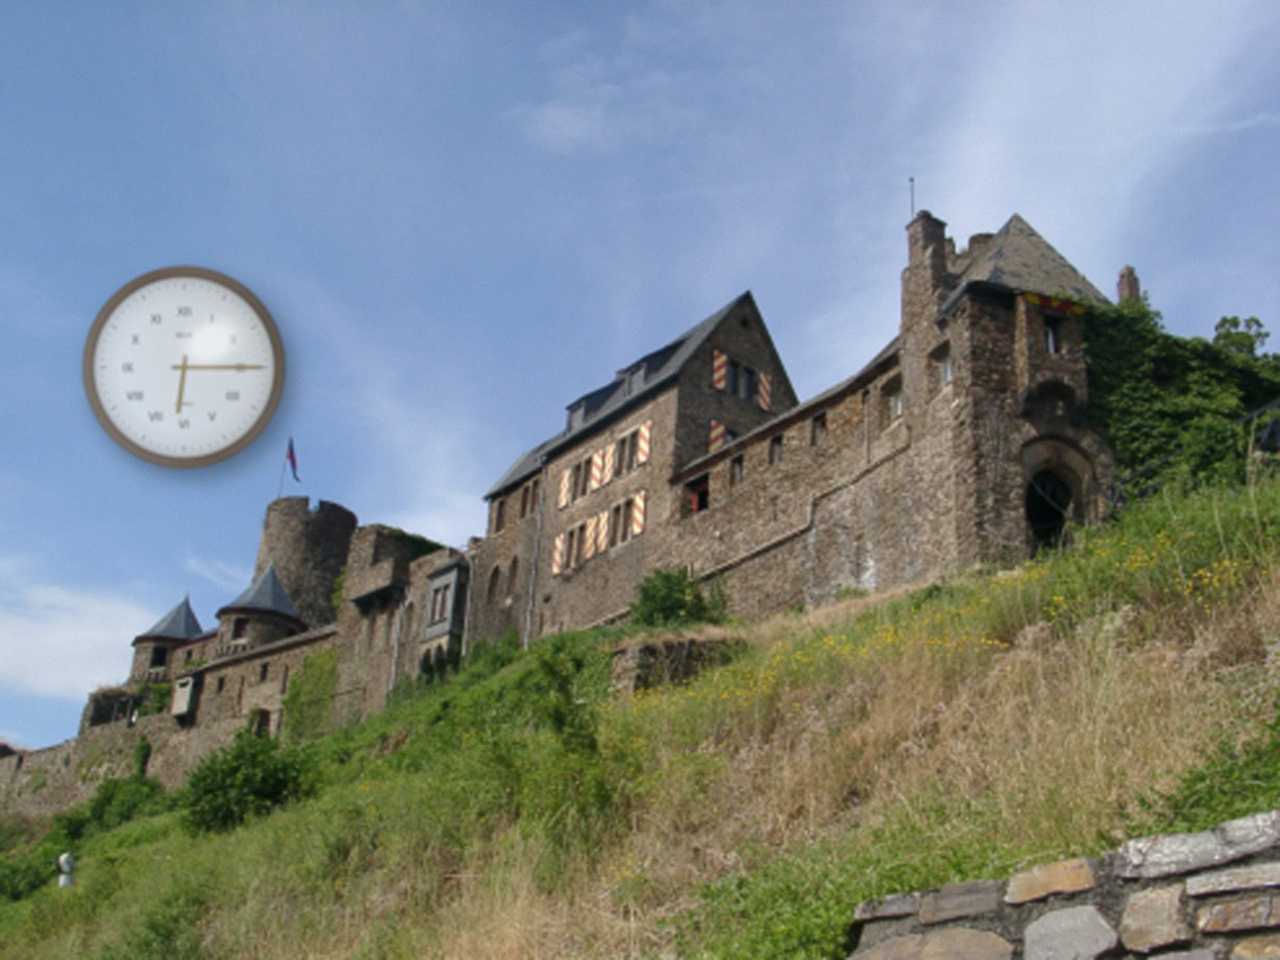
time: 6:15
